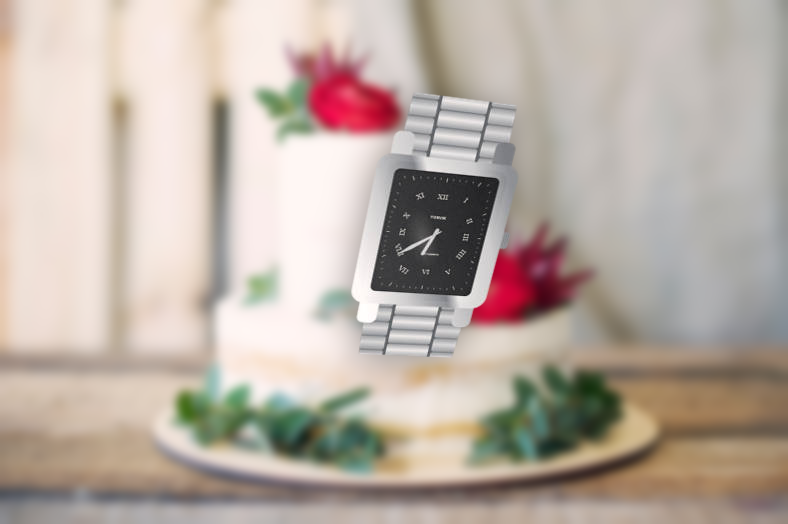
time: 6:39
